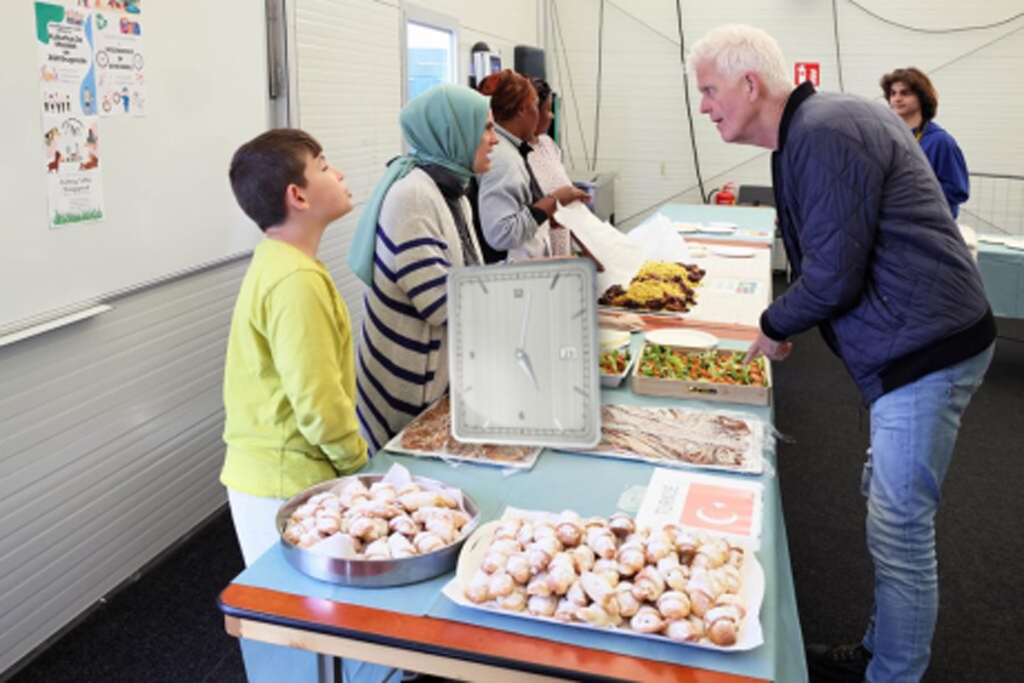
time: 5:02
